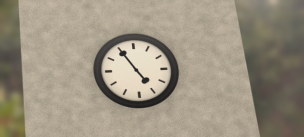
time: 4:55
